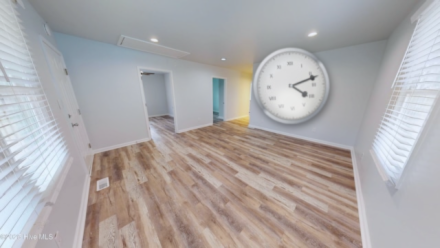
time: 4:12
